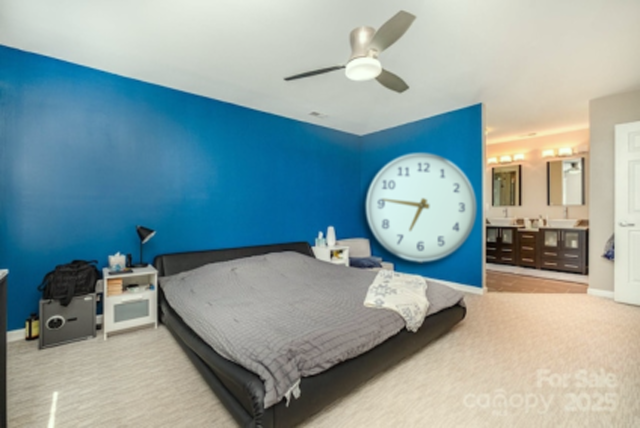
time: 6:46
